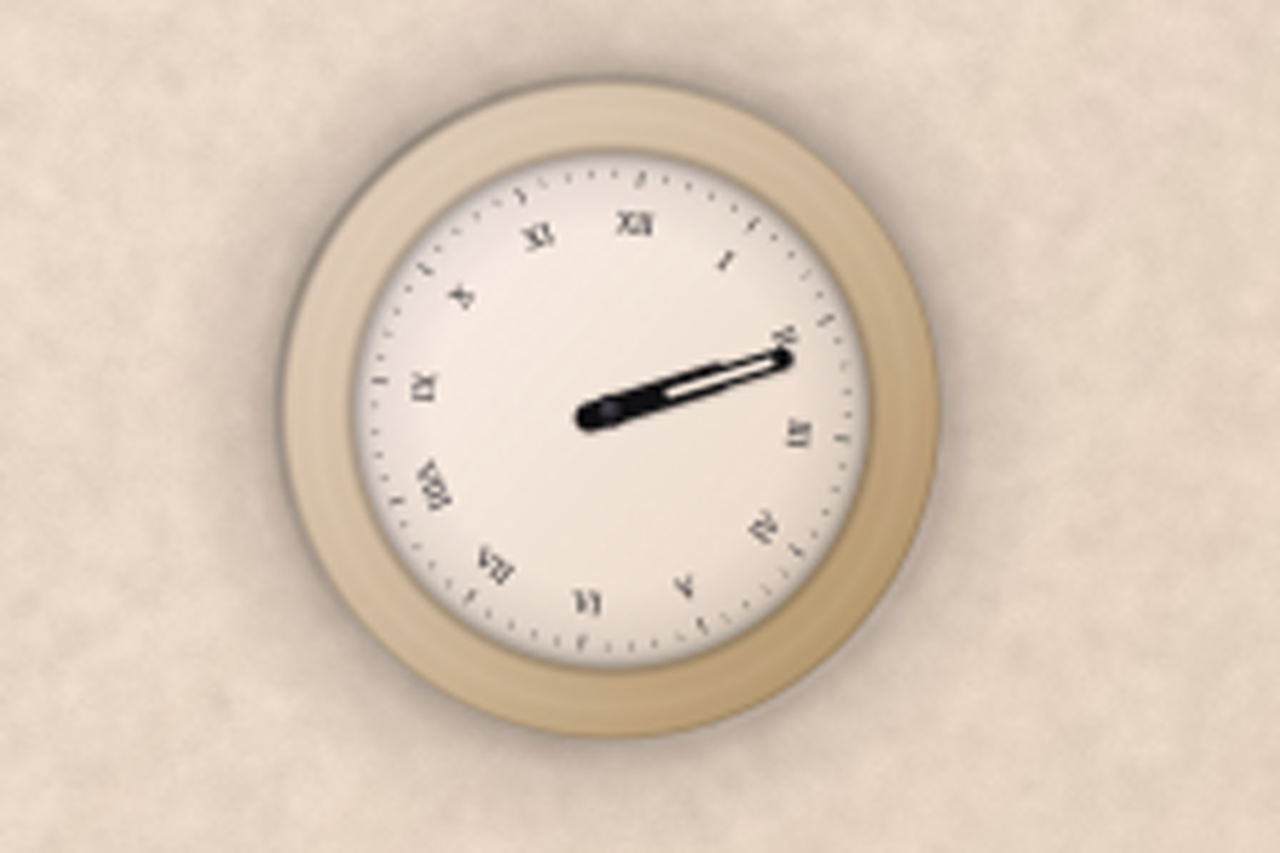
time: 2:11
